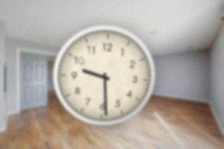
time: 9:29
